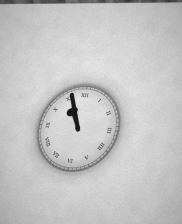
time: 10:56
